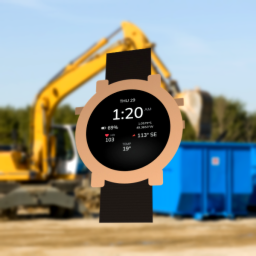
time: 1:20
